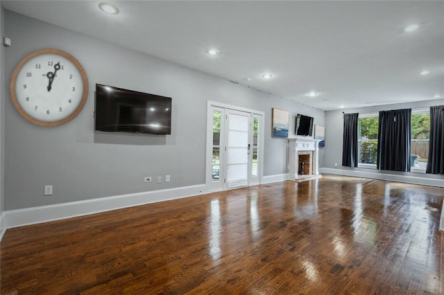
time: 12:03
